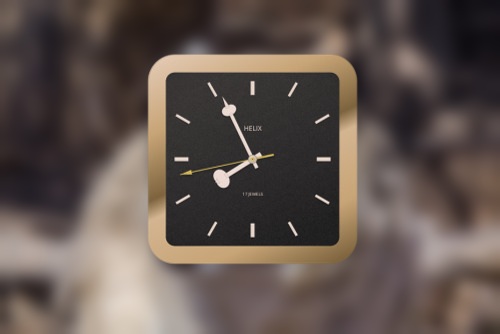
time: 7:55:43
